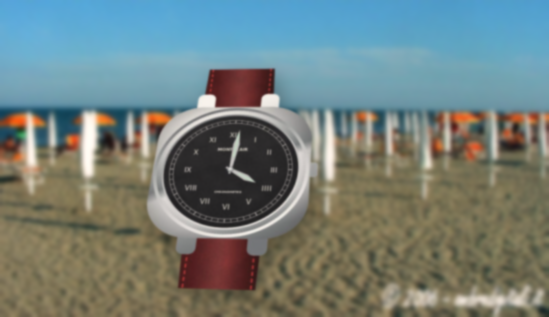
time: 4:01
